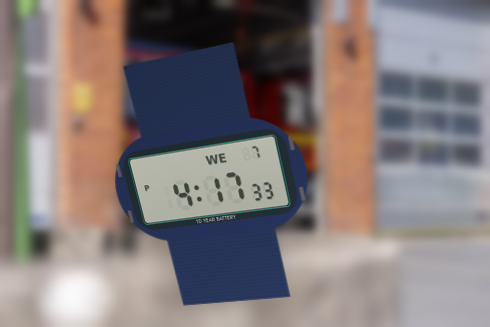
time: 4:17:33
